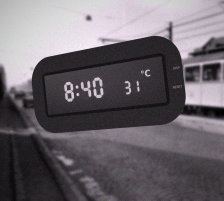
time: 8:40
